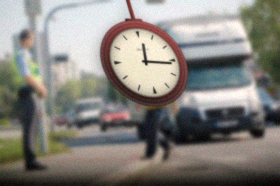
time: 12:16
